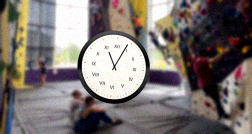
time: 11:04
